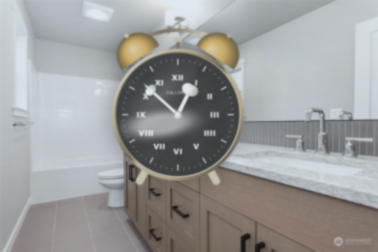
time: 12:52
